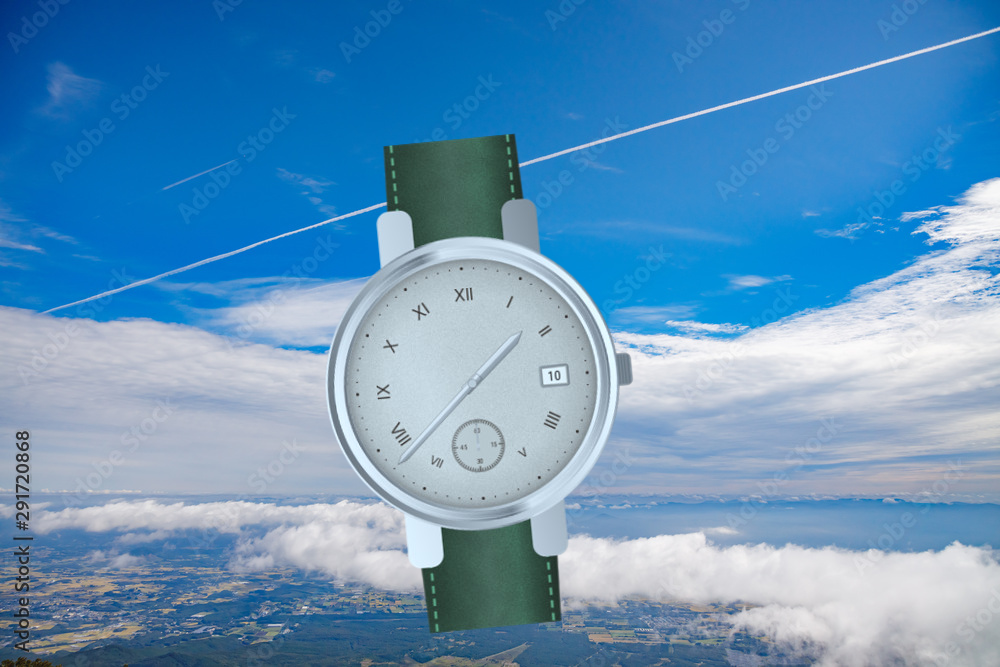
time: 1:38
